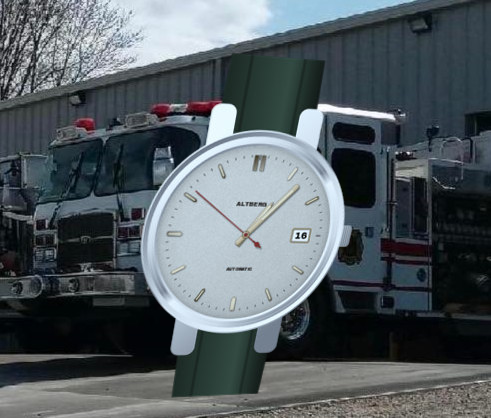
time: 1:06:51
